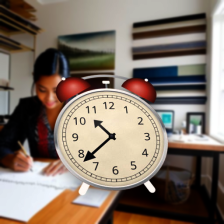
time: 10:38
